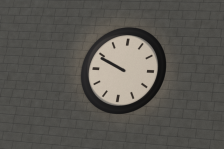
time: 9:49
